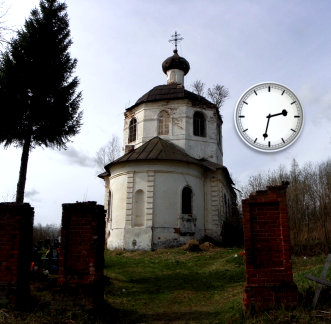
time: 2:32
